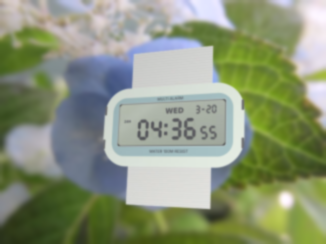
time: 4:36:55
